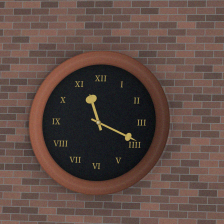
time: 11:19
